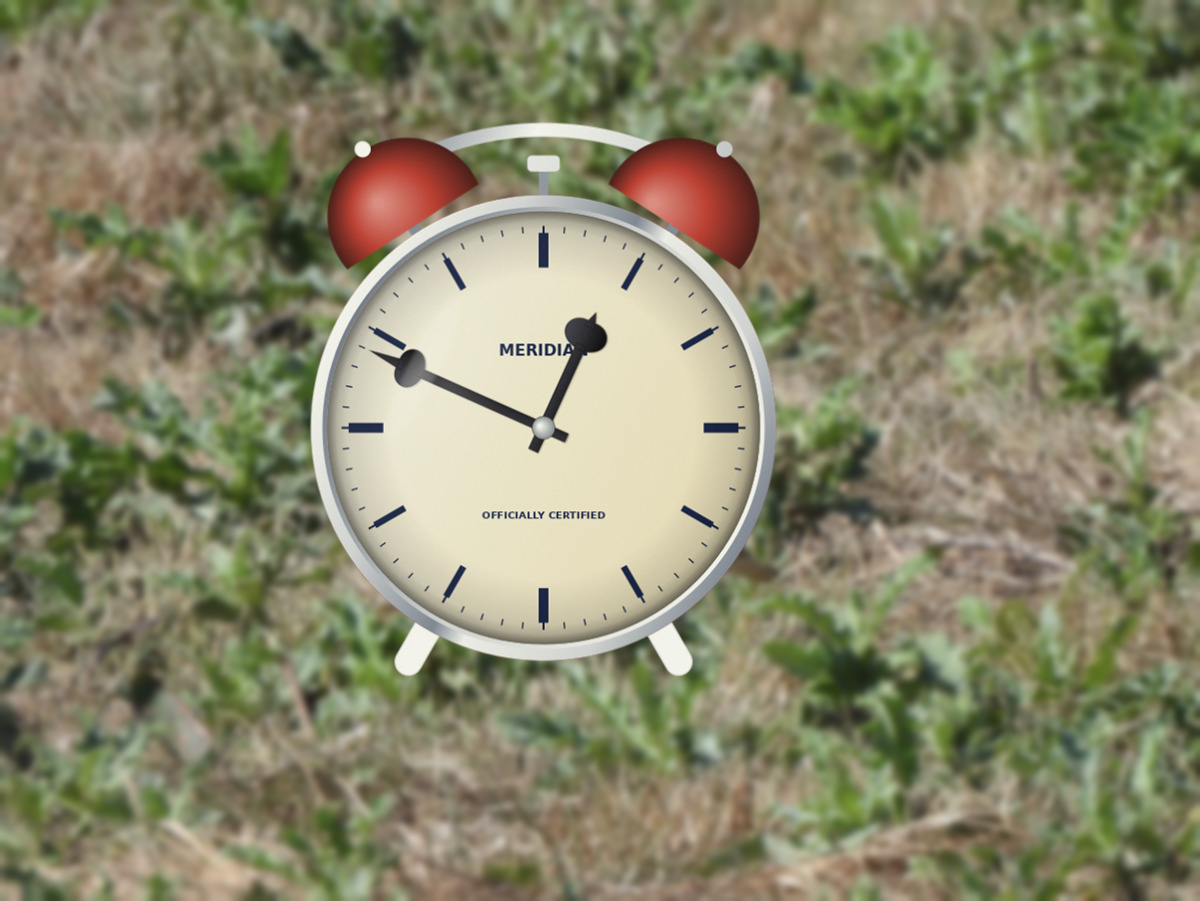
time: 12:49
